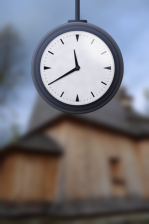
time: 11:40
